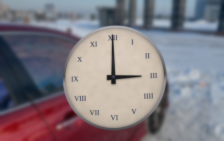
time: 3:00
